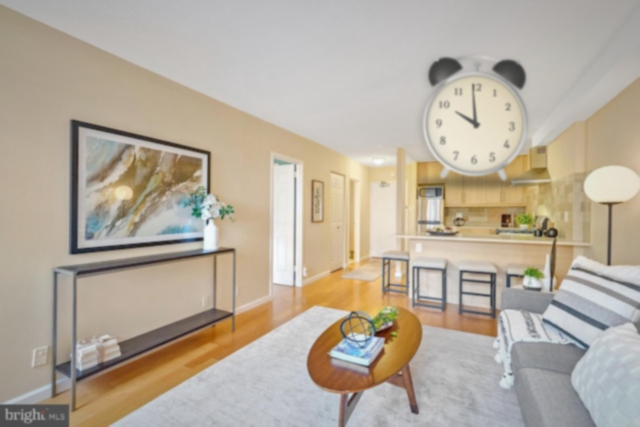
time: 9:59
